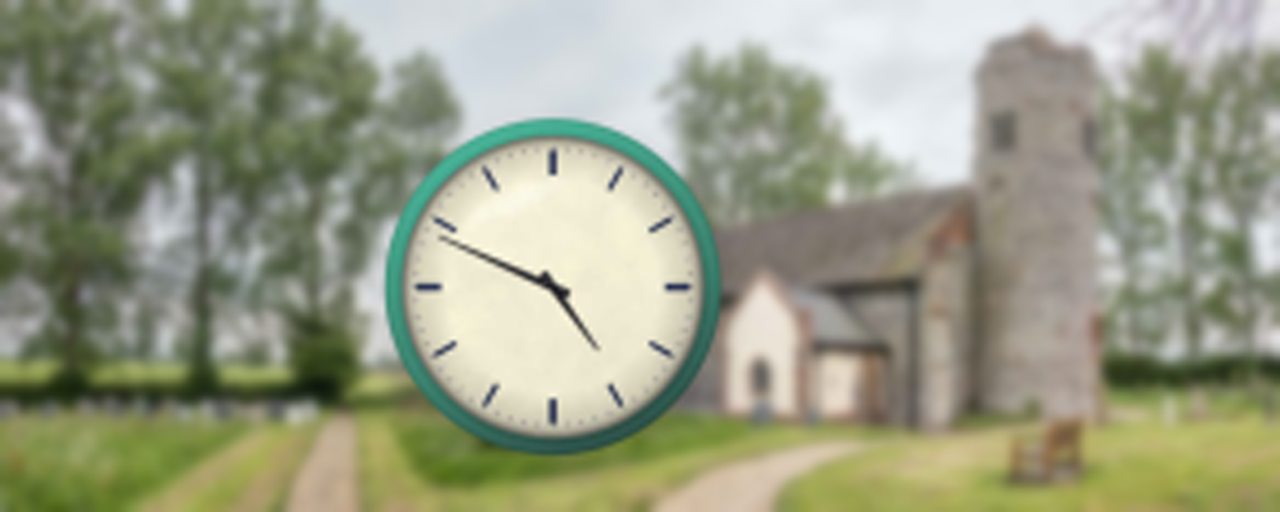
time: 4:49
